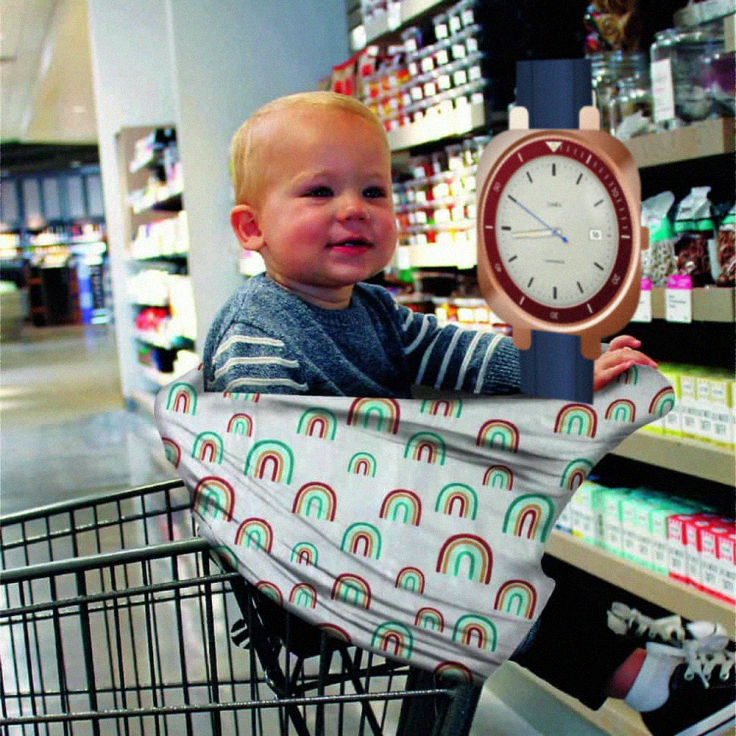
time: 8:43:50
